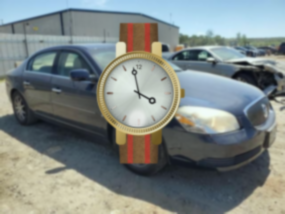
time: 3:58
